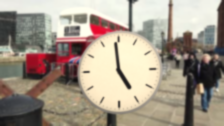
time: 4:59
